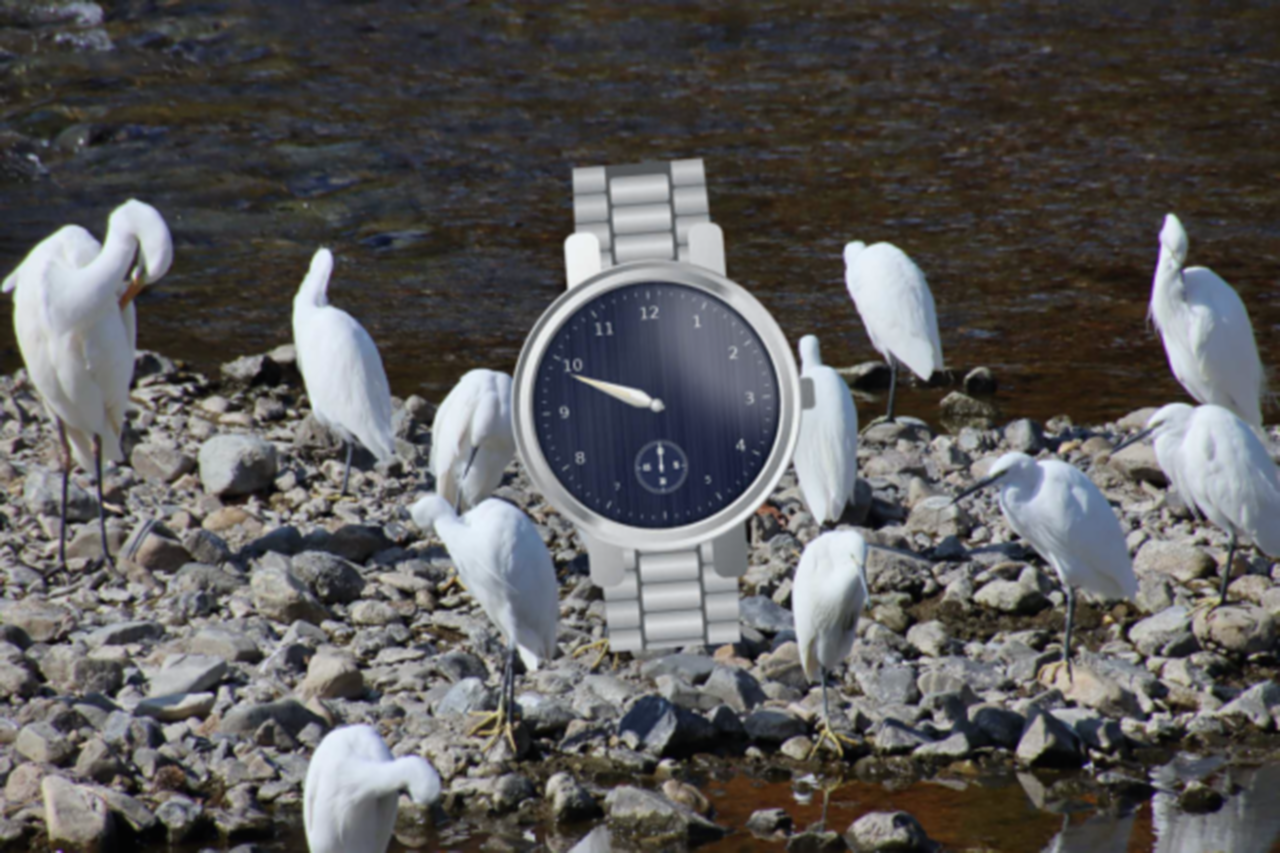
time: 9:49
